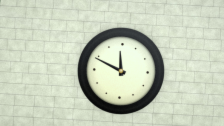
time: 11:49
